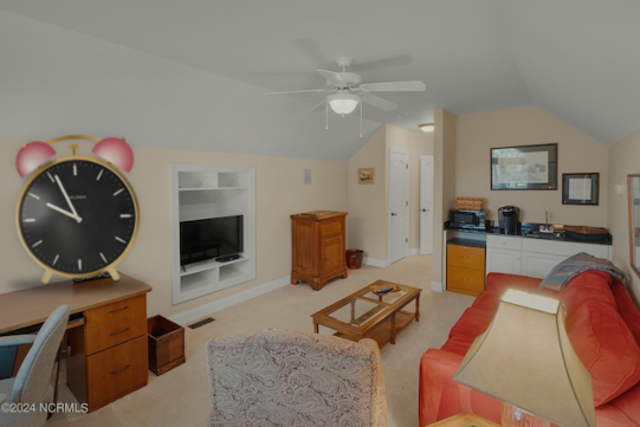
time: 9:56
